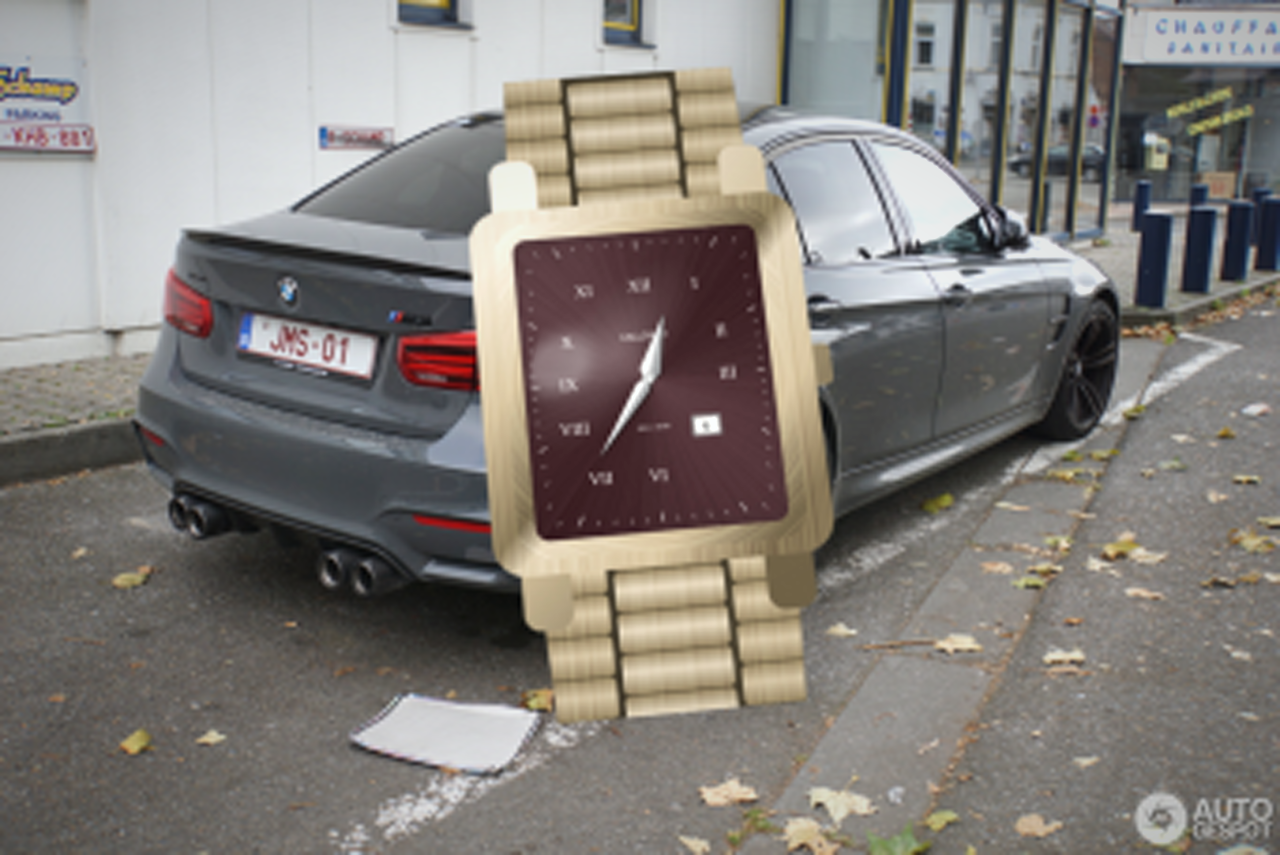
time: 12:36
